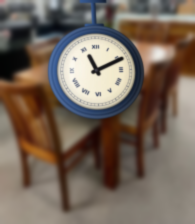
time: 11:11
